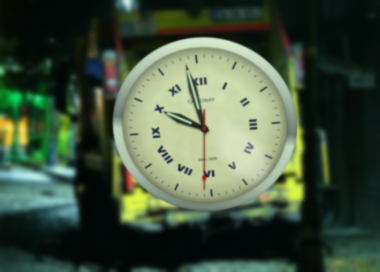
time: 9:58:31
